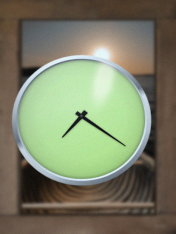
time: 7:21
